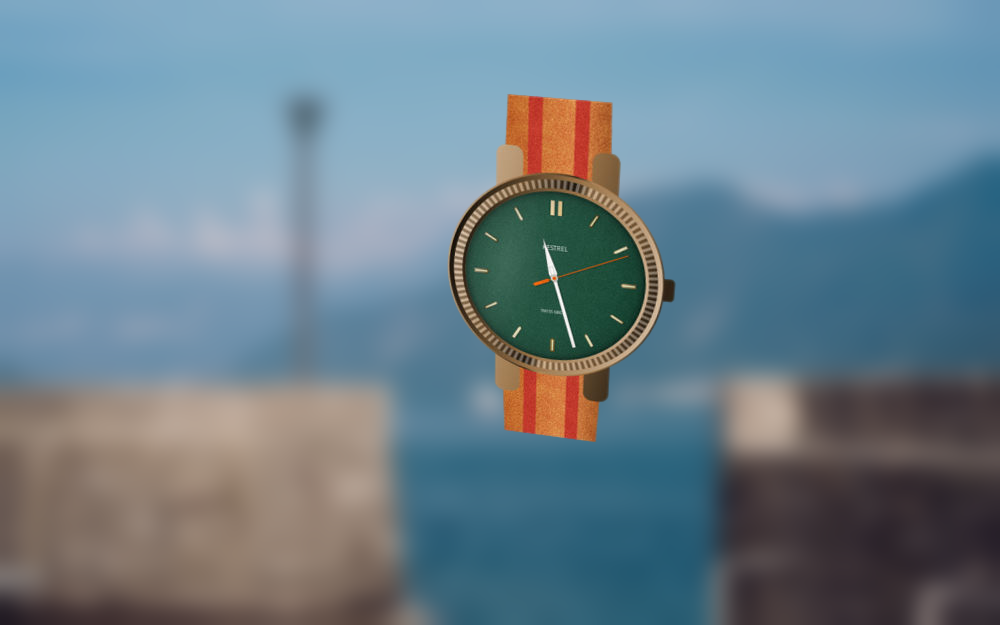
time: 11:27:11
